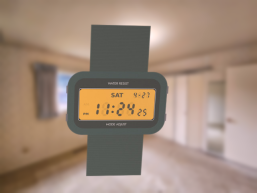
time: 11:24:25
